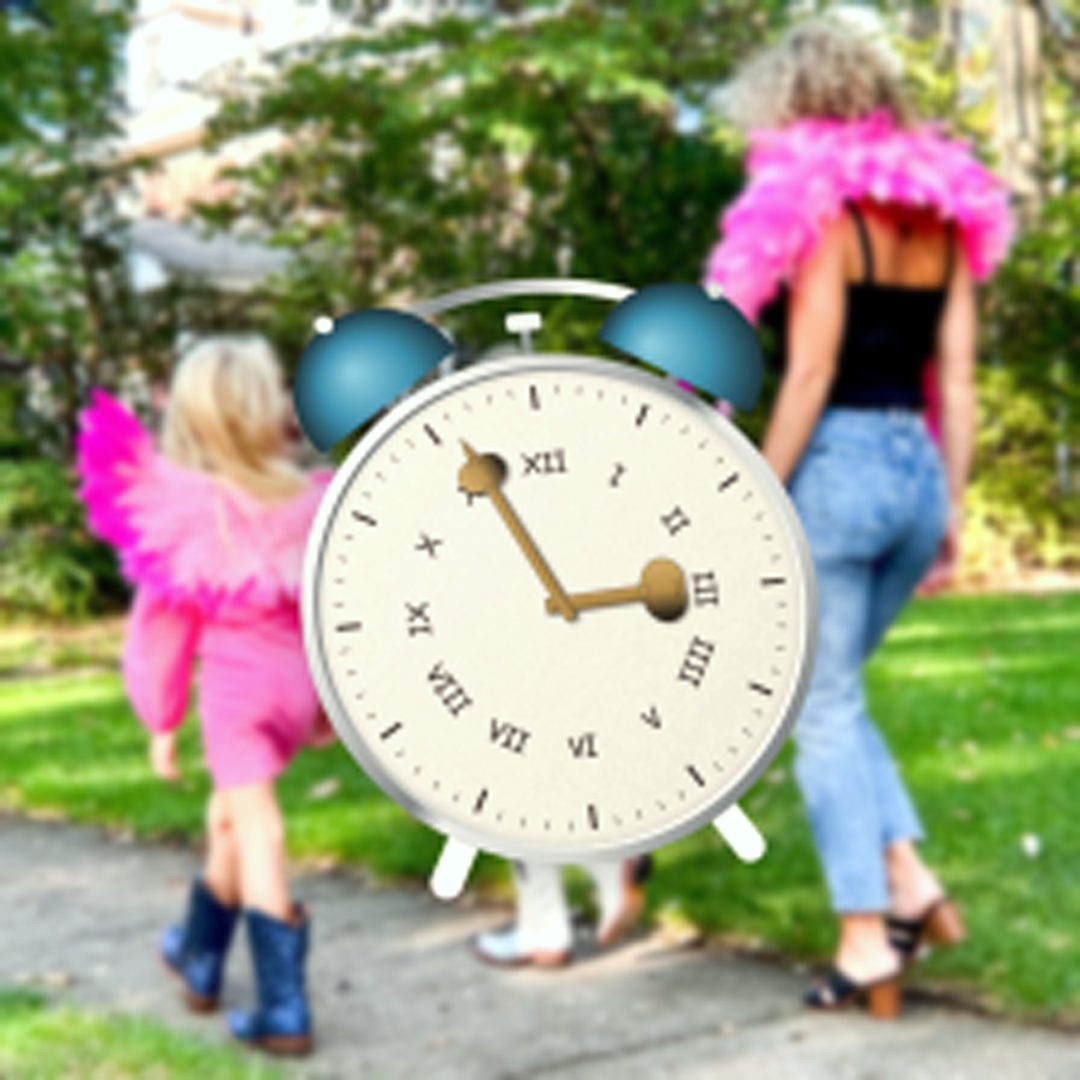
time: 2:56
